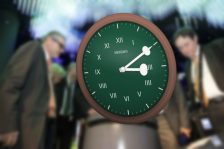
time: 3:10
